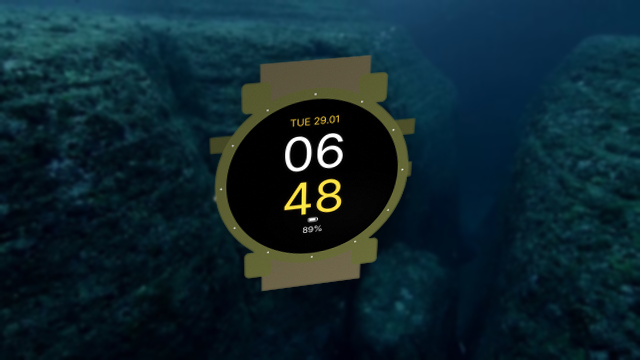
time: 6:48
